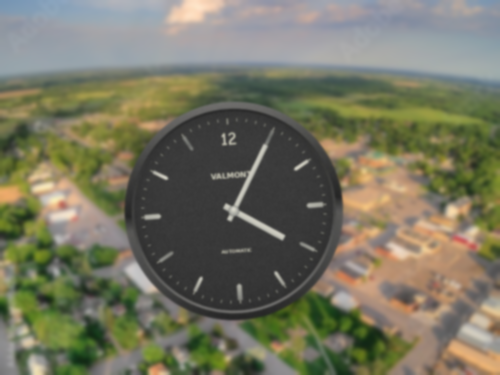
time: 4:05
